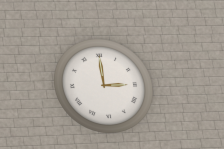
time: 3:00
